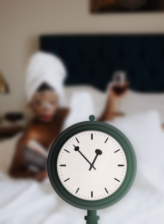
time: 12:53
